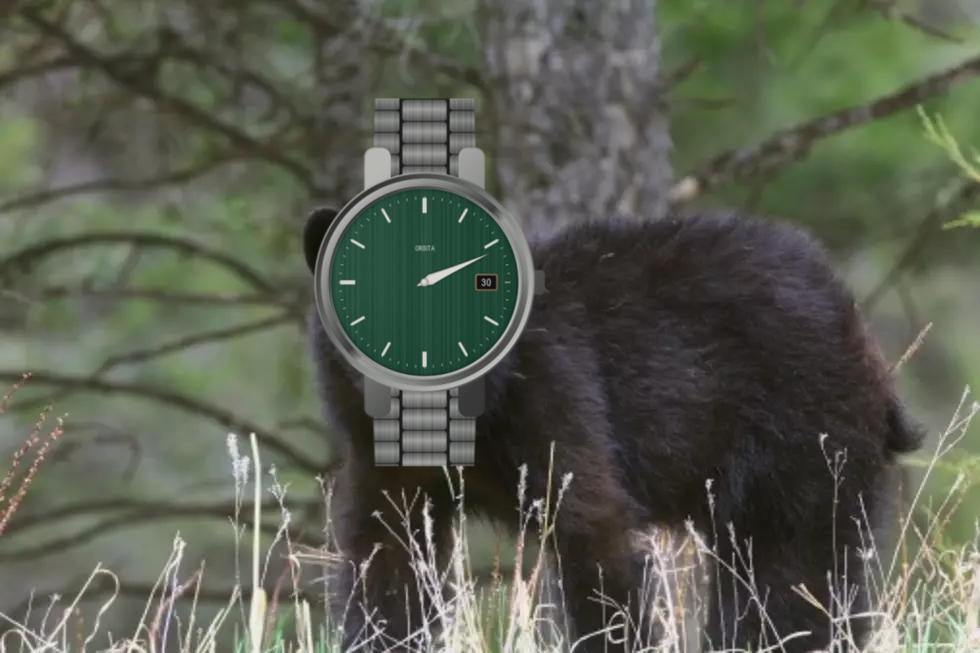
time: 2:11
